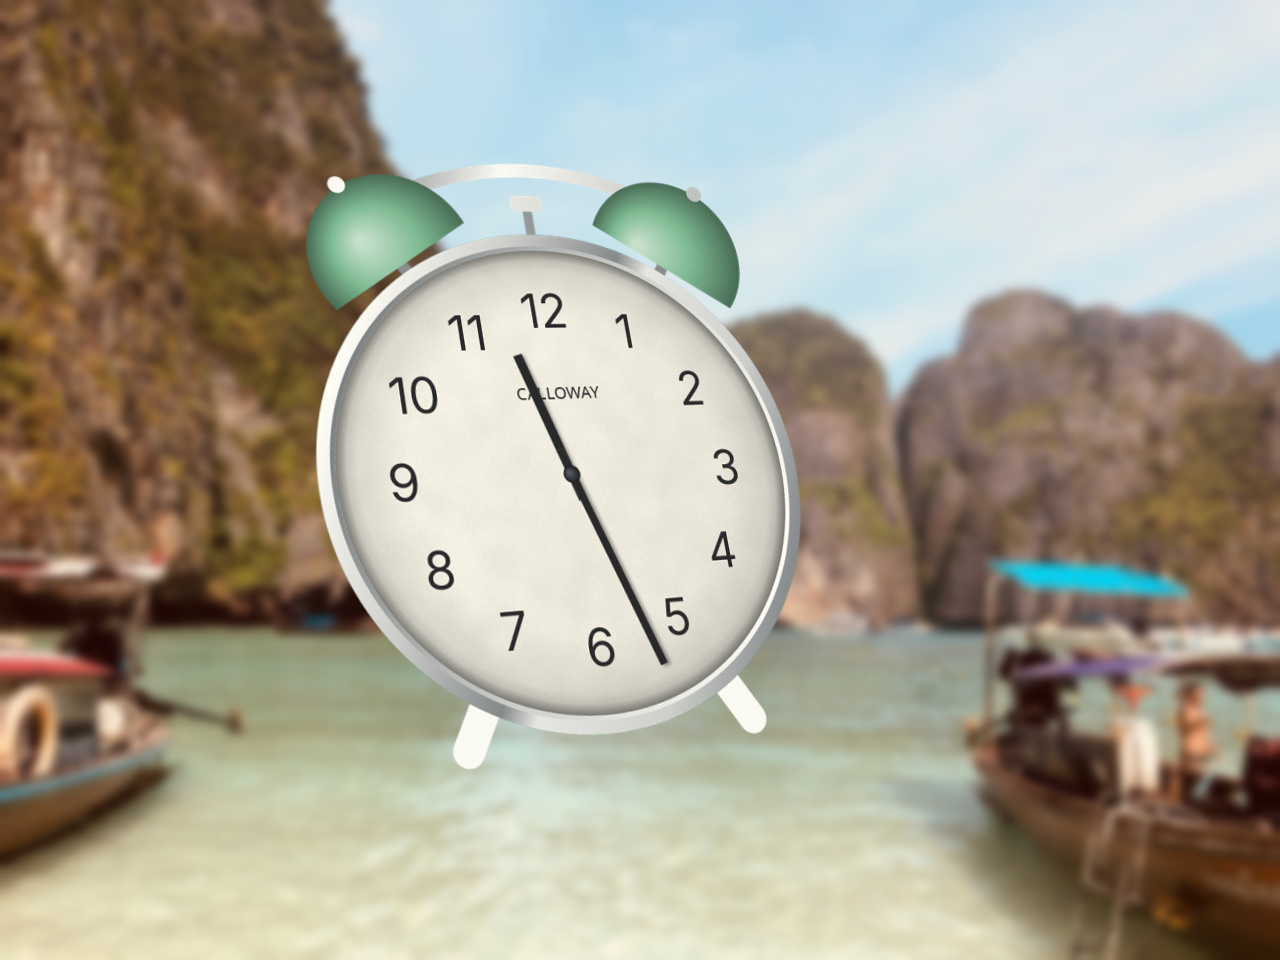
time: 11:27
